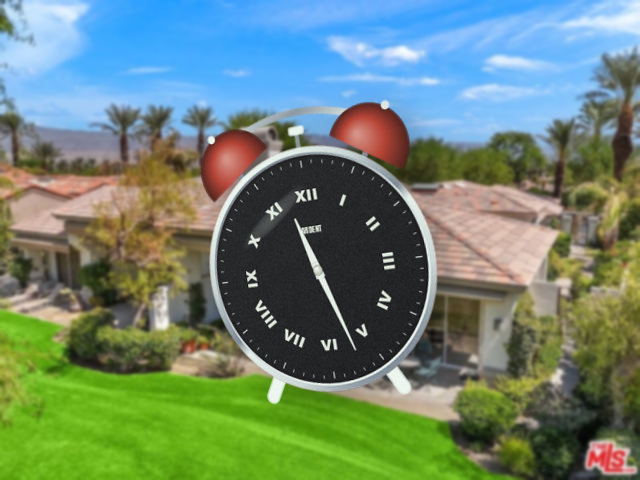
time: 11:27
